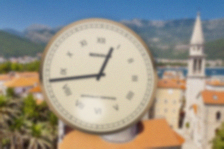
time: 12:43
